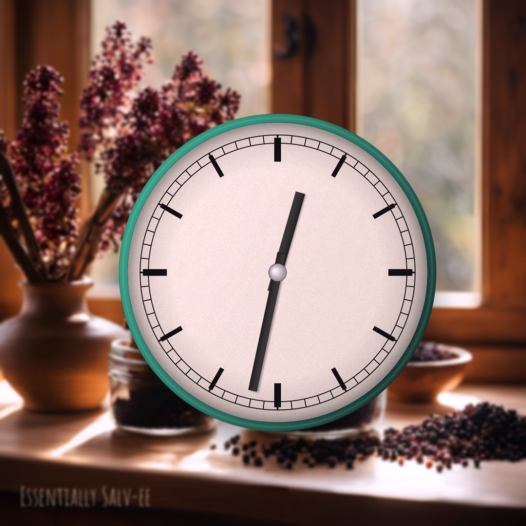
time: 12:32
